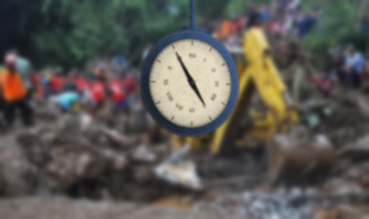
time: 4:55
